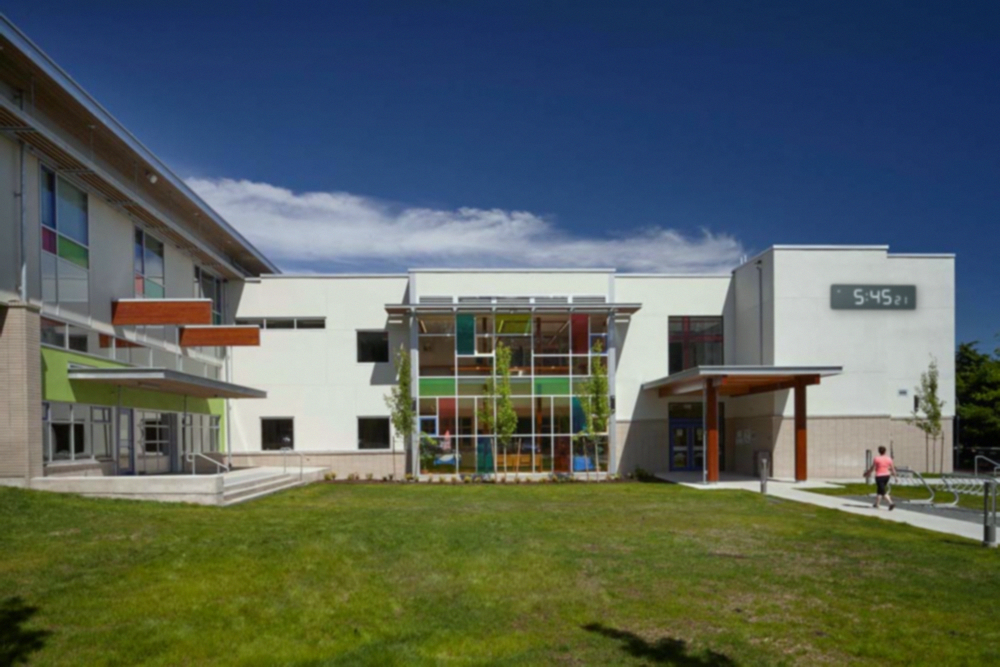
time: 5:45
